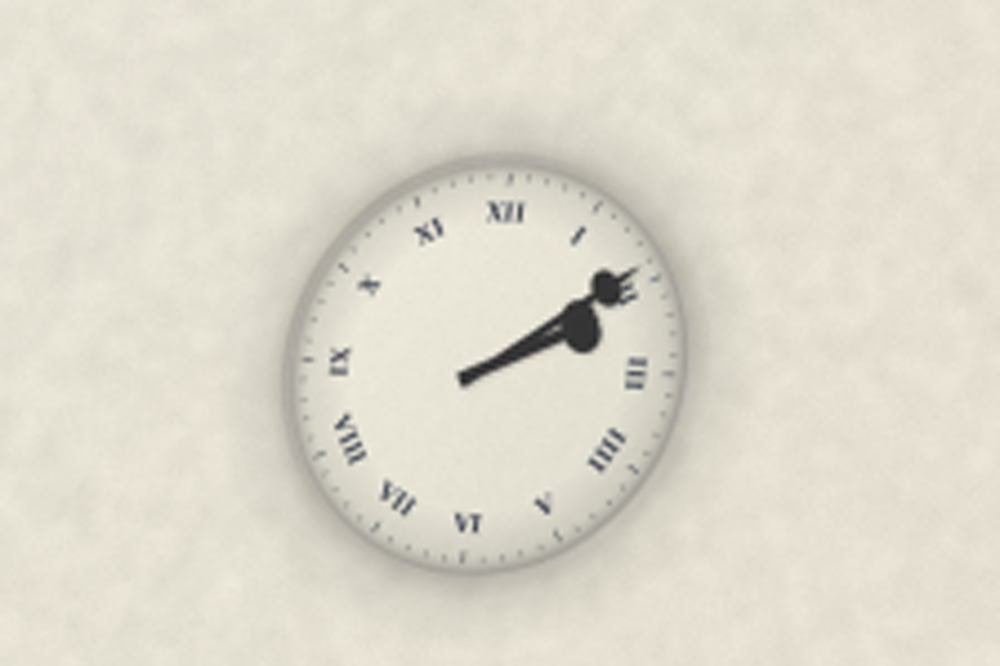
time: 2:09
